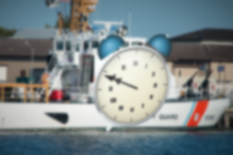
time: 9:49
